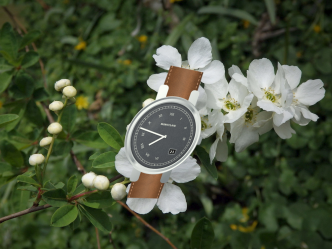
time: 7:47
